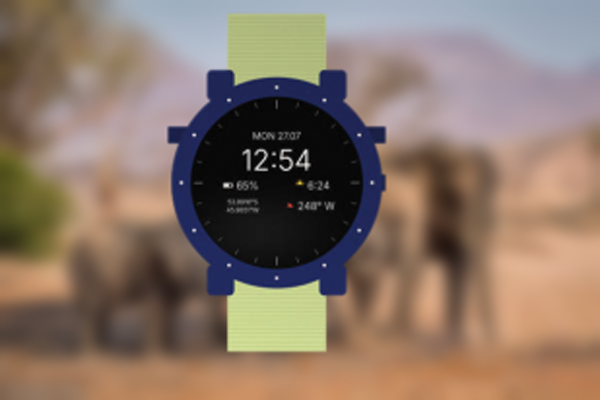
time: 12:54
